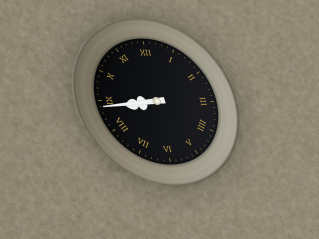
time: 8:44
